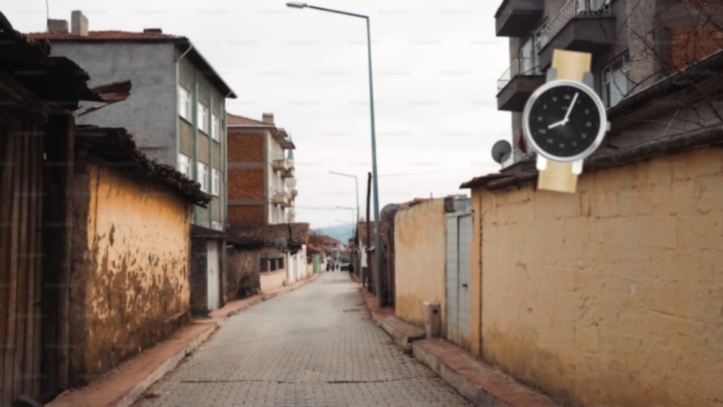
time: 8:03
